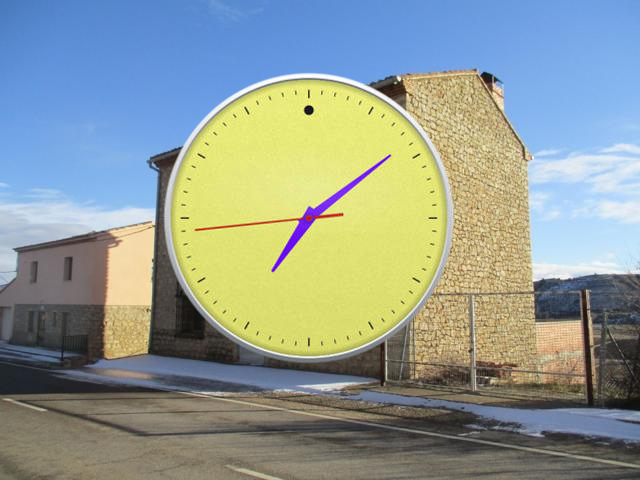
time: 7:08:44
